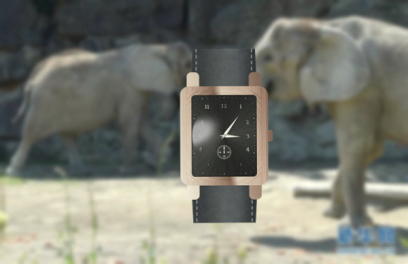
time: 3:06
